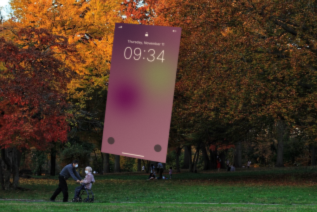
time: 9:34
